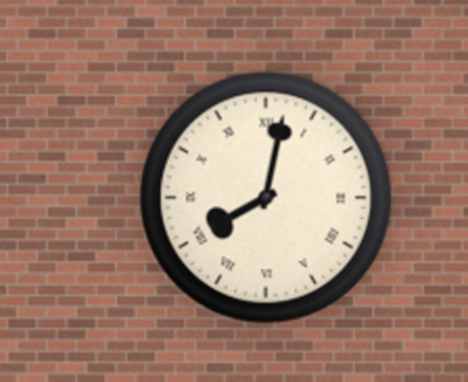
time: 8:02
